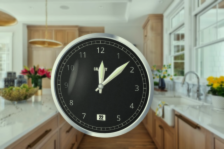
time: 12:08
